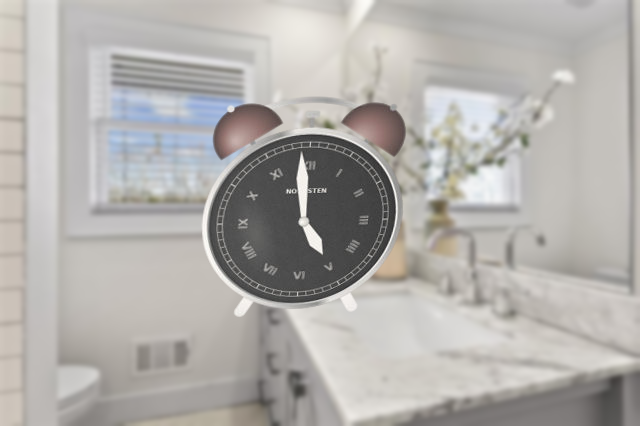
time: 4:59
